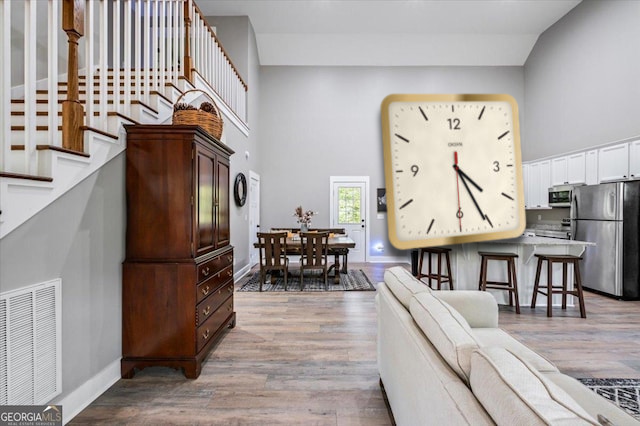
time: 4:25:30
